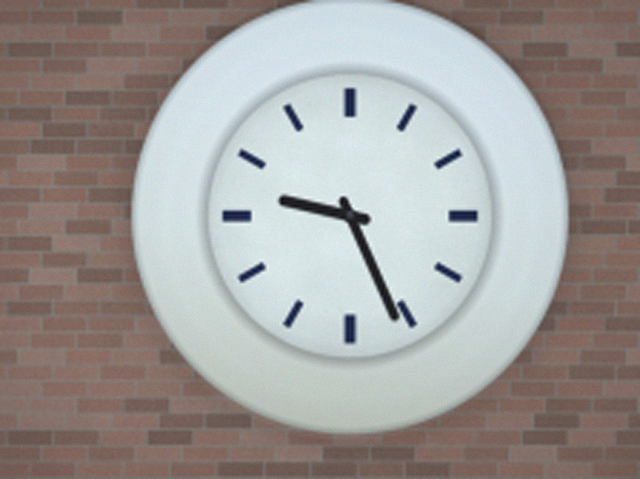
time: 9:26
